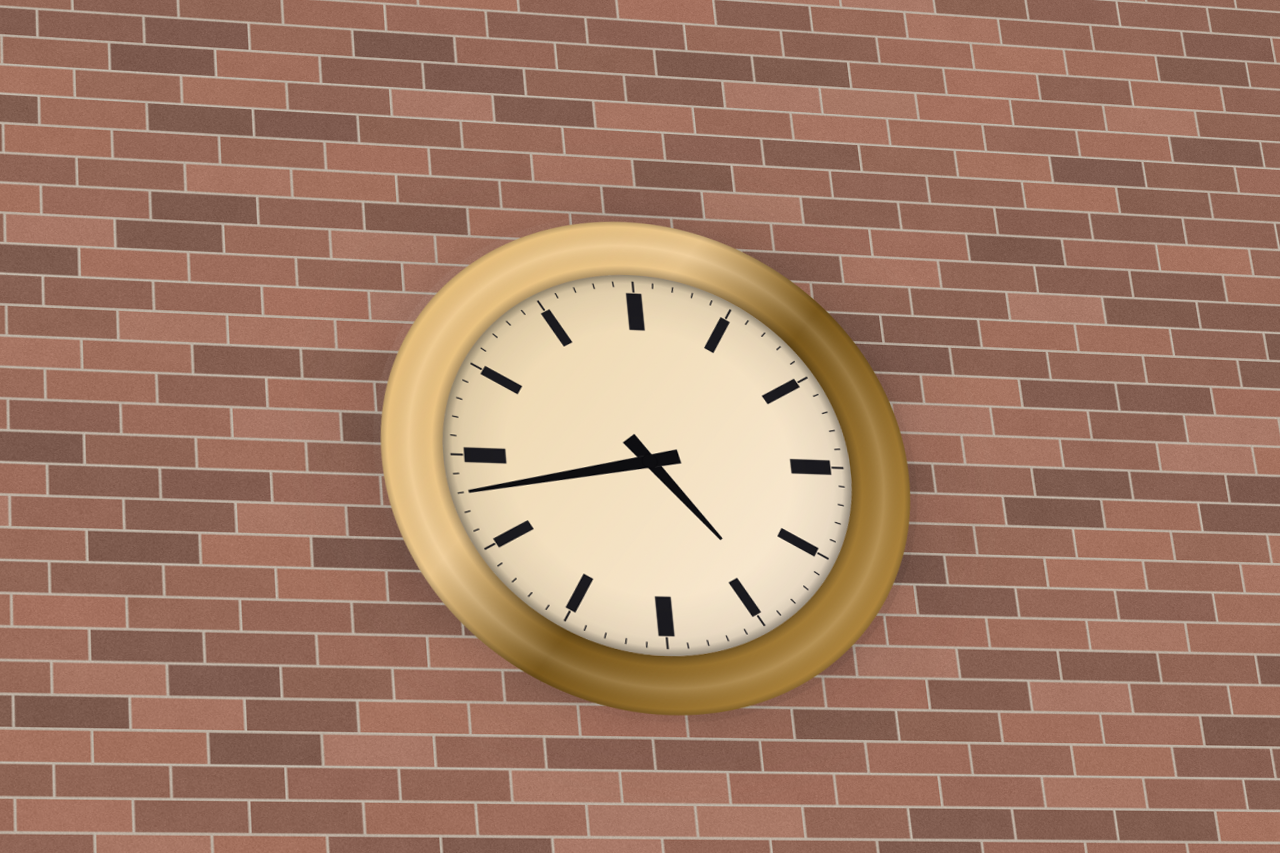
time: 4:43
